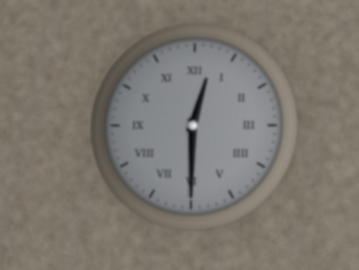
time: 12:30
